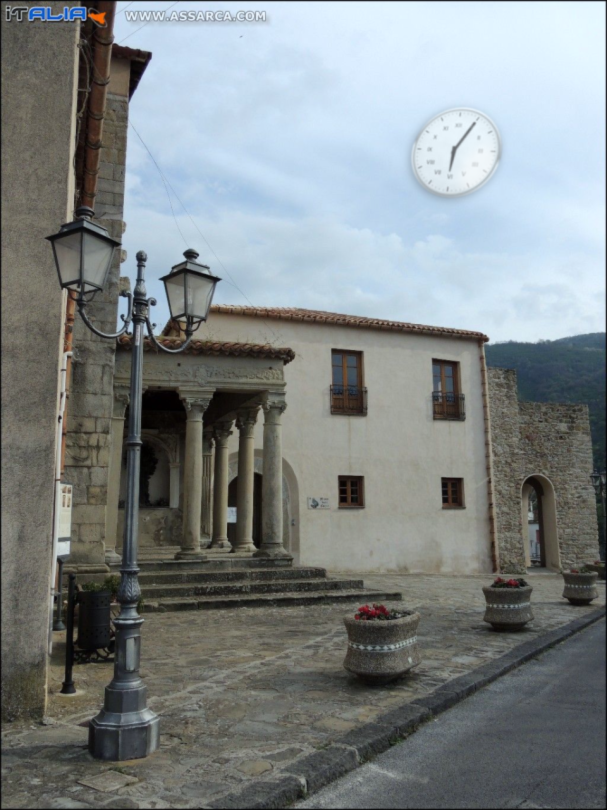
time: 6:05
